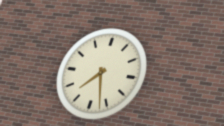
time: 7:27
